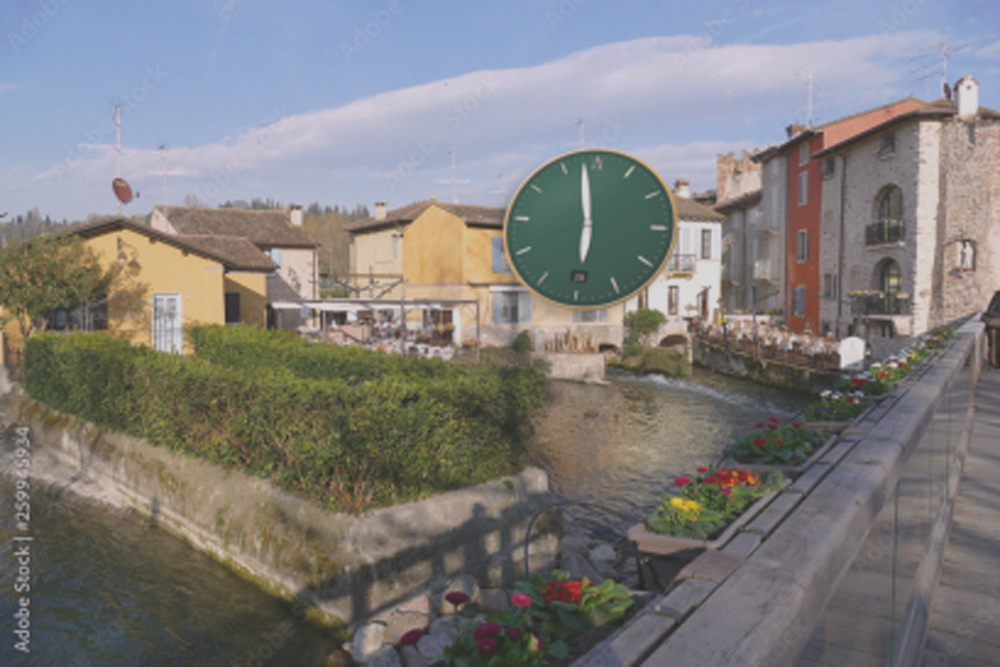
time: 5:58
